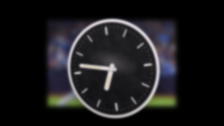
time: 6:47
